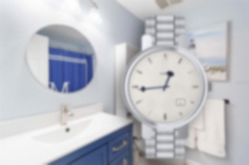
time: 12:44
